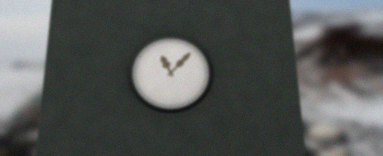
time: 11:07
